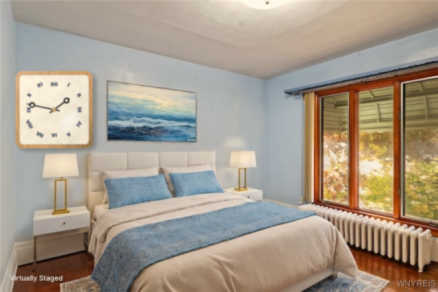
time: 1:47
